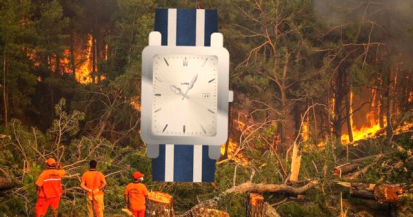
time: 10:05
